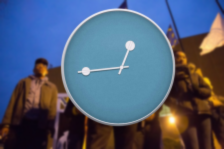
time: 12:44
